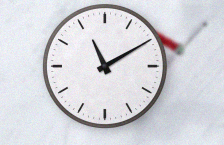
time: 11:10
